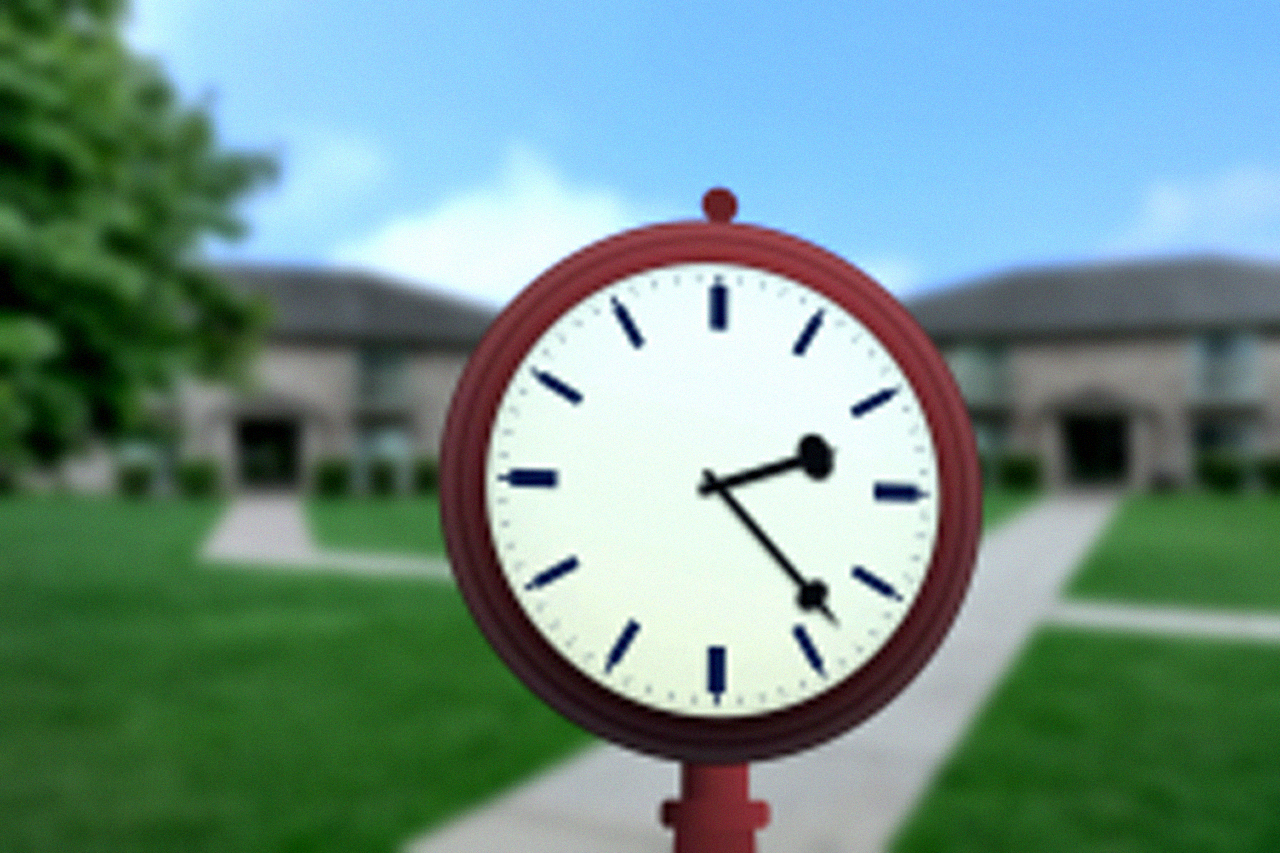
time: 2:23
